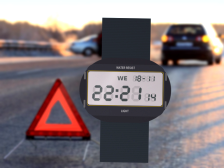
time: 22:21:14
